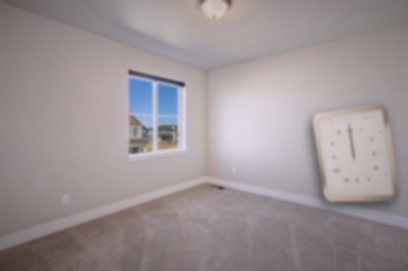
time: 12:00
